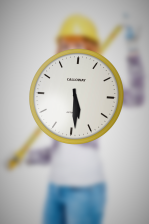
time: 5:29
